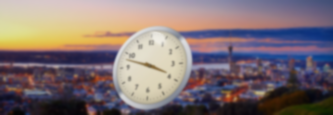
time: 3:48
